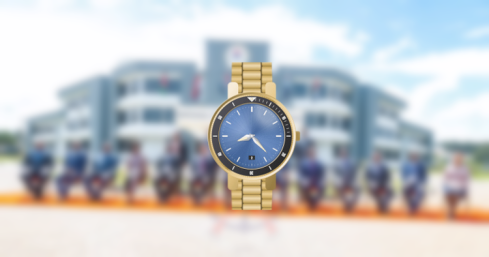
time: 8:23
